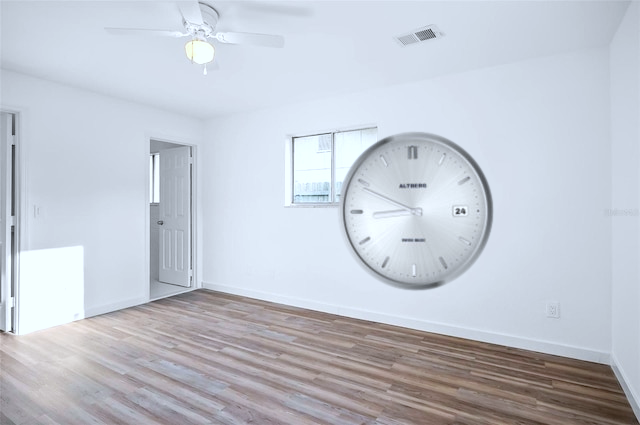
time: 8:49
